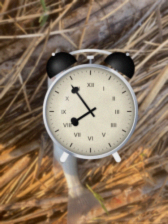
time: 7:54
